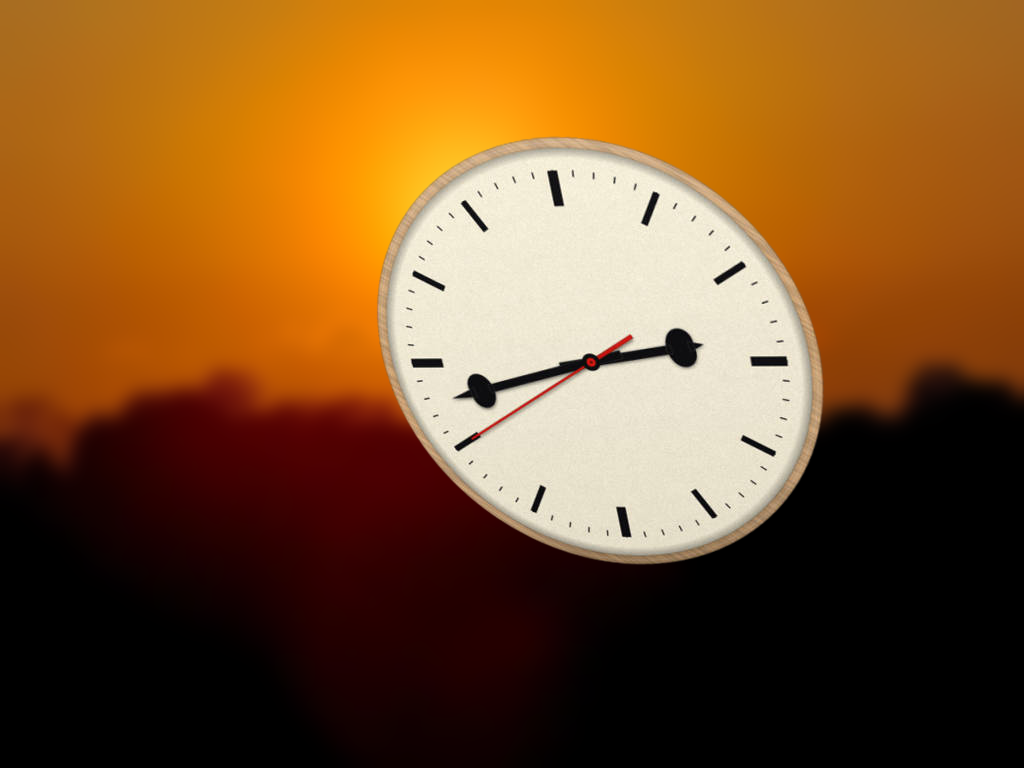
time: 2:42:40
